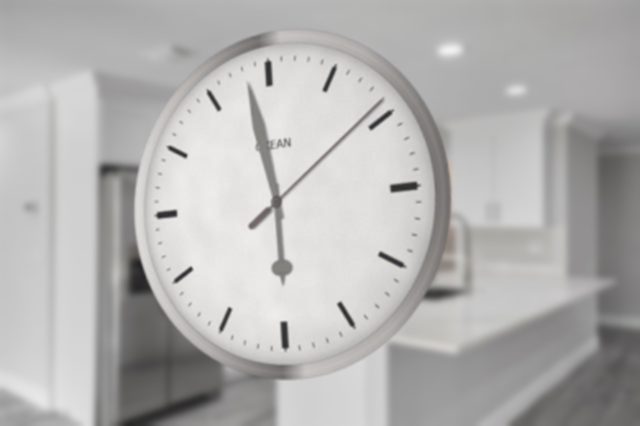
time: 5:58:09
